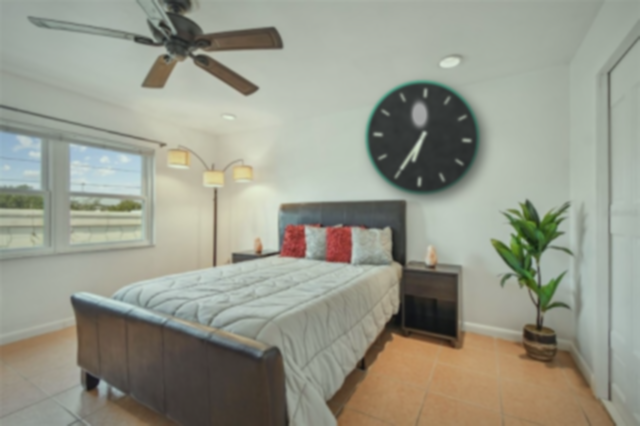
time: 6:35
